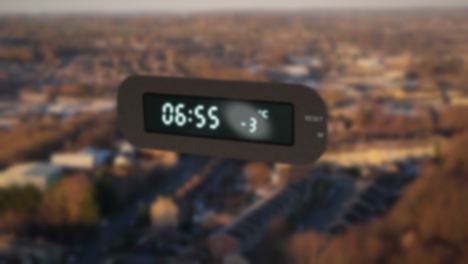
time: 6:55
